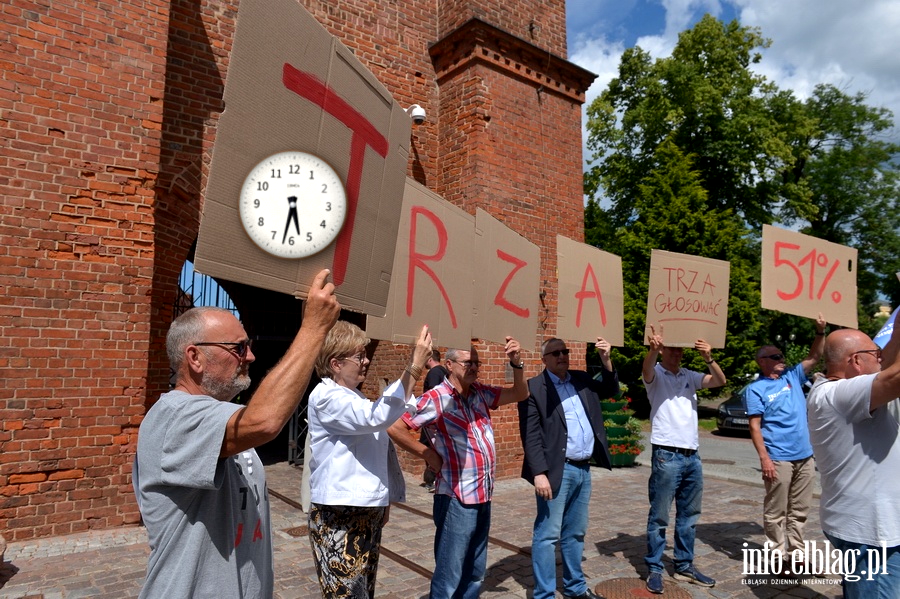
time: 5:32
